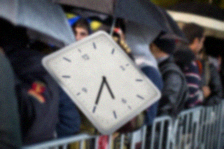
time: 6:40
